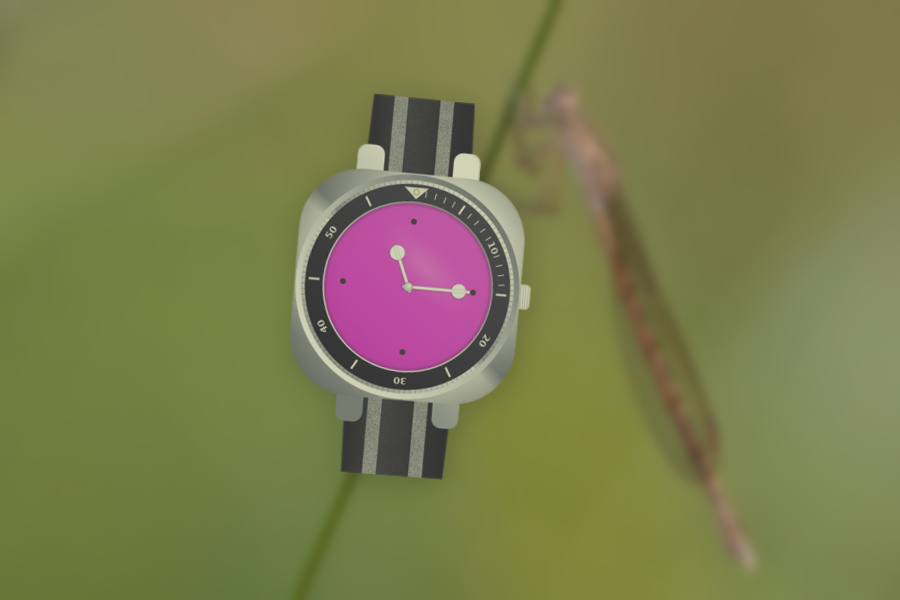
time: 11:15
